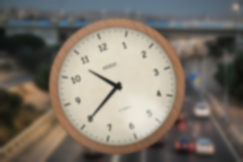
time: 10:40
